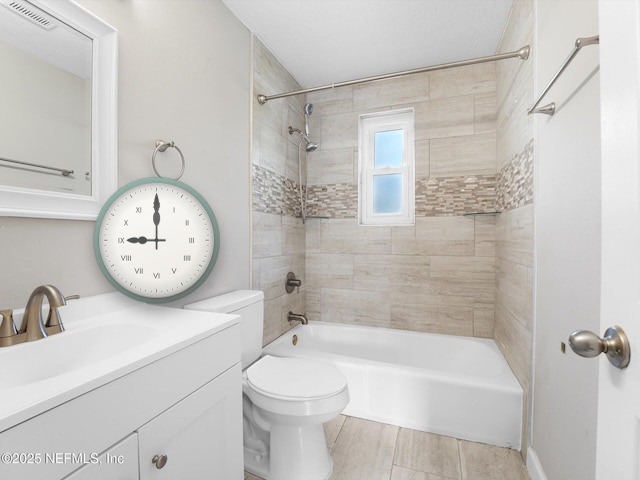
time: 9:00
